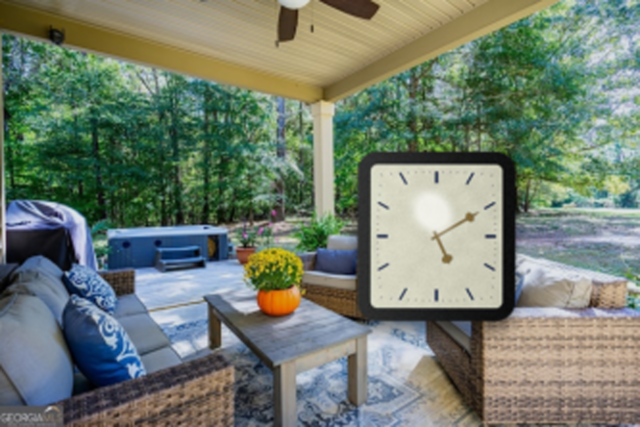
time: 5:10
